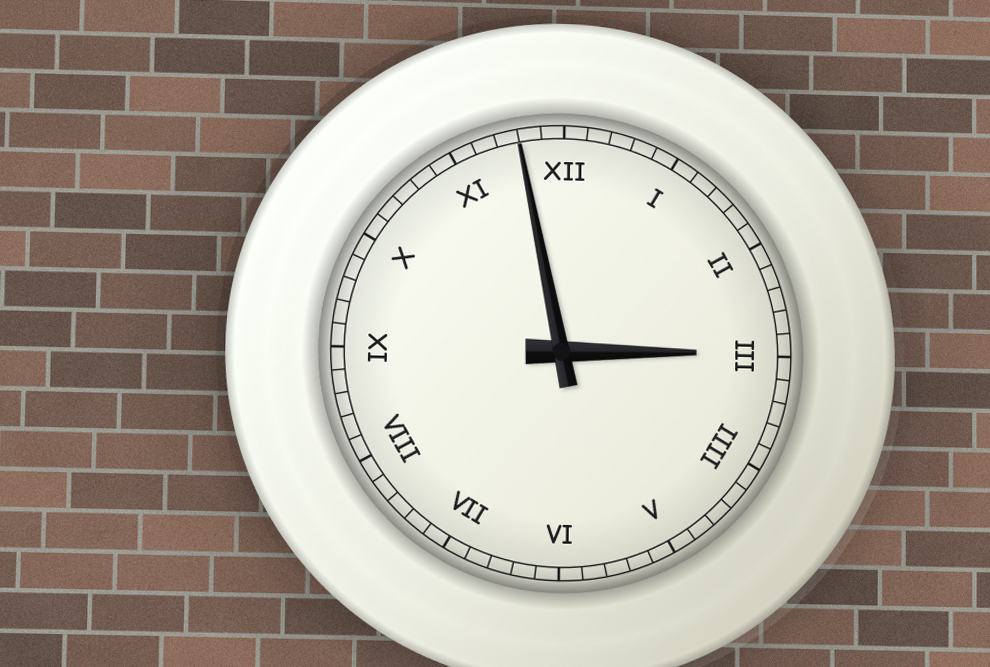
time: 2:58
